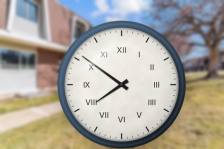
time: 7:51
